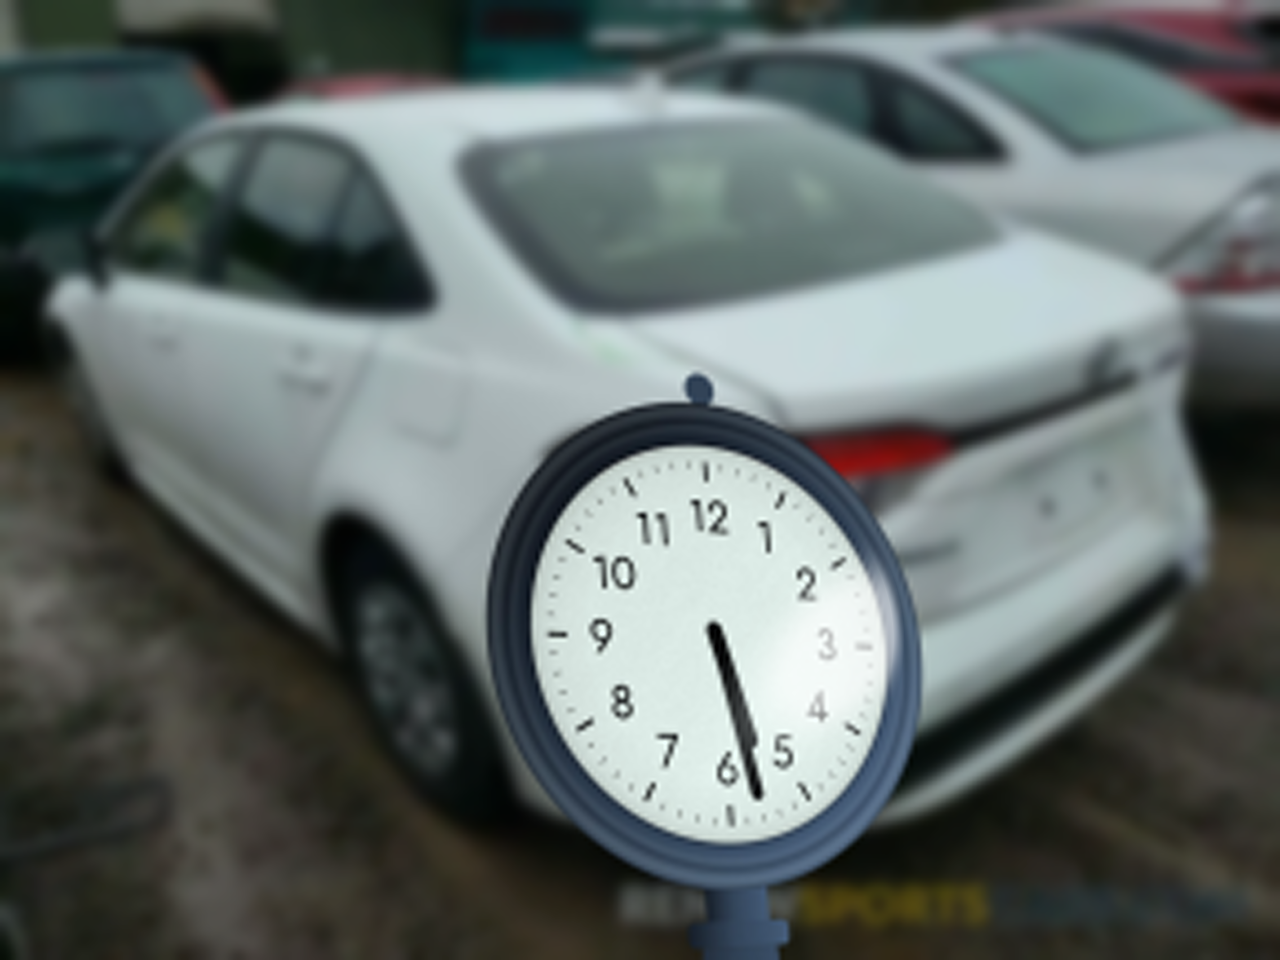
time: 5:28
